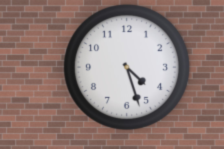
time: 4:27
